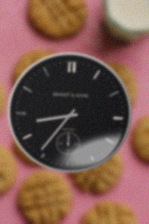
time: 8:36
